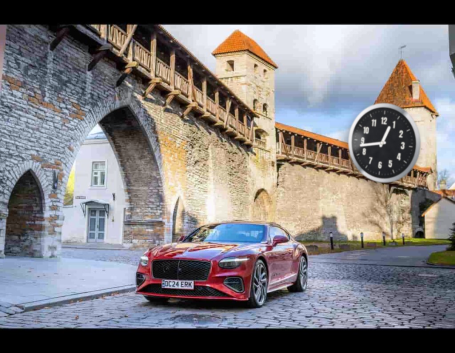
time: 12:43
